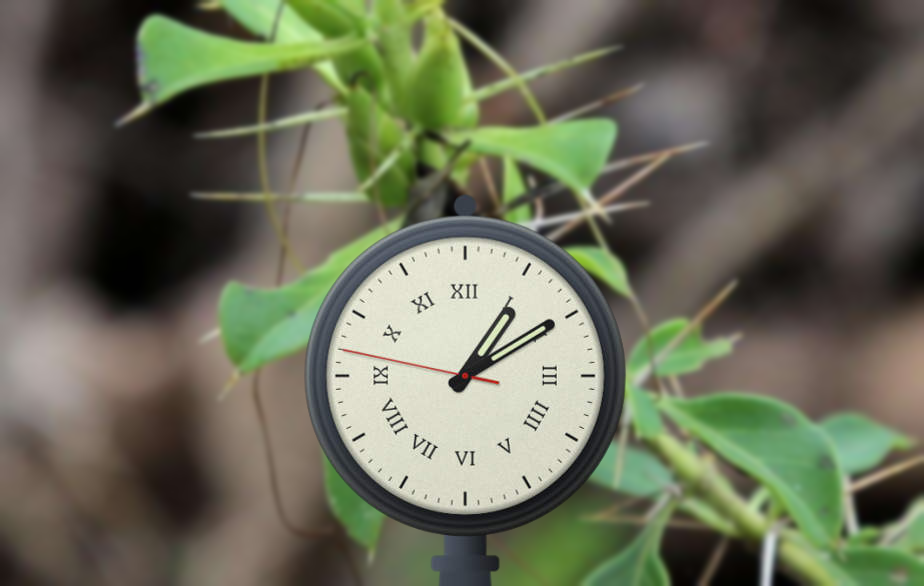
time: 1:09:47
